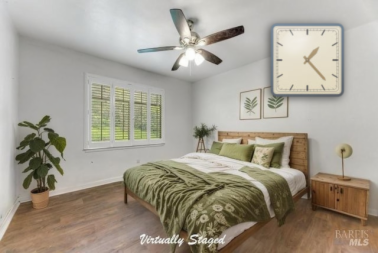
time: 1:23
